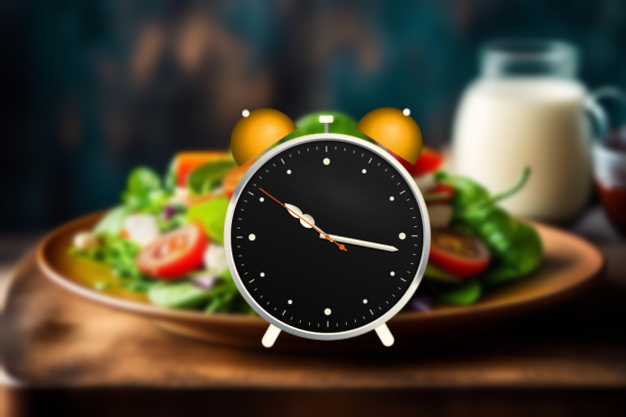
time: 10:16:51
